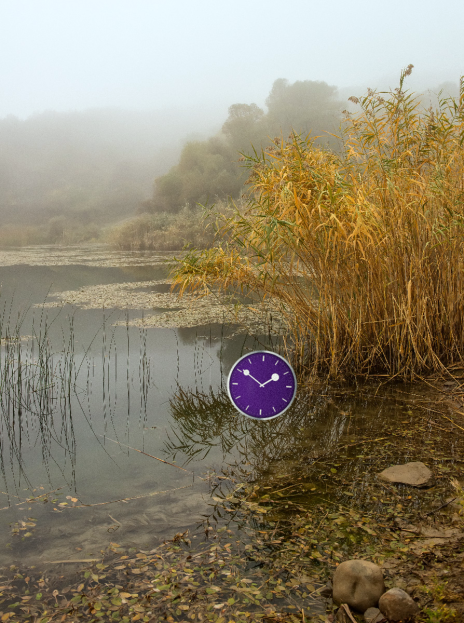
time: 1:51
